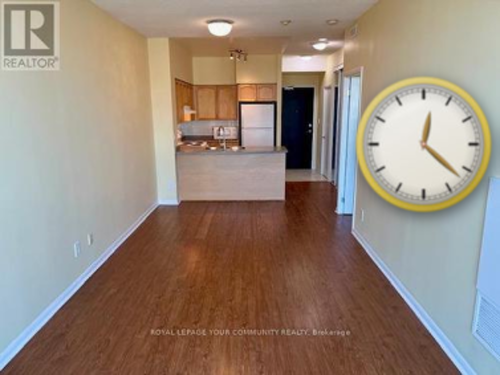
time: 12:22
